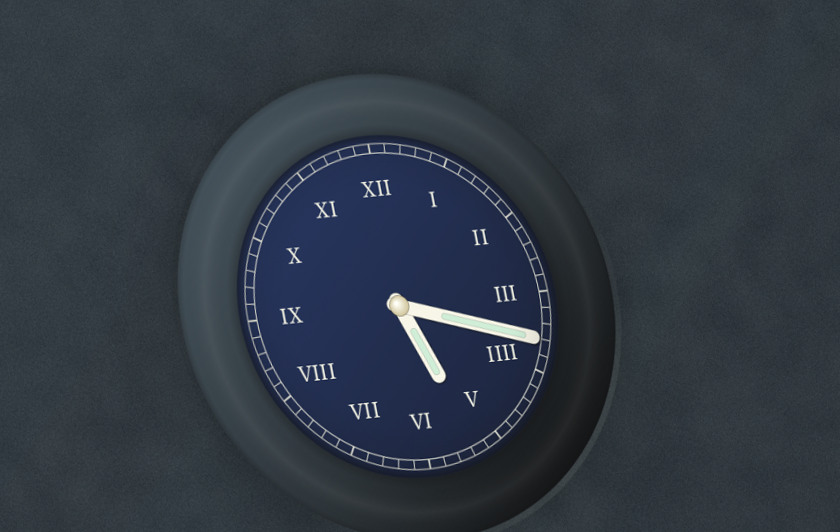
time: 5:18
